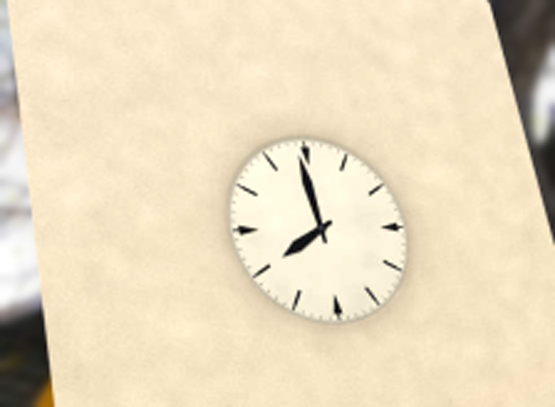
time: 7:59
